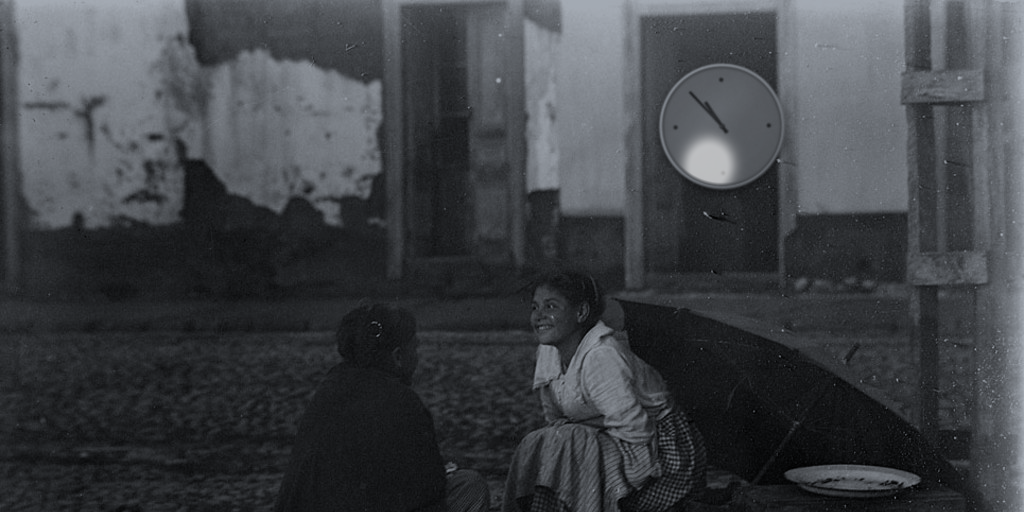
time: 10:53
